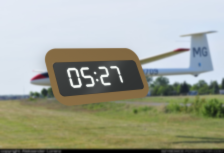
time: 5:27
